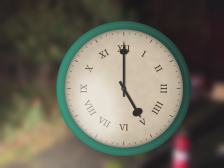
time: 5:00
